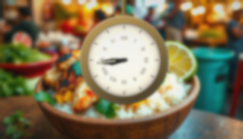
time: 8:44
